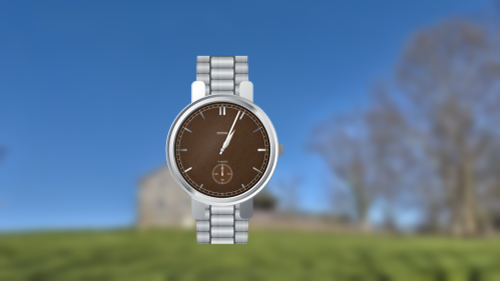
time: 1:04
